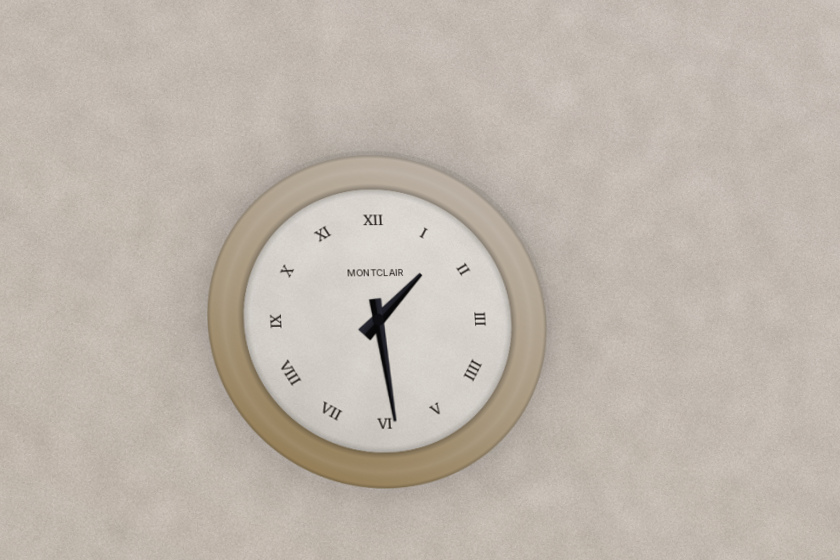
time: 1:29
